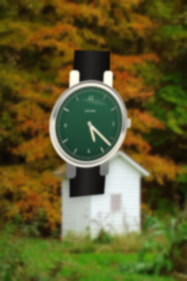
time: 5:22
